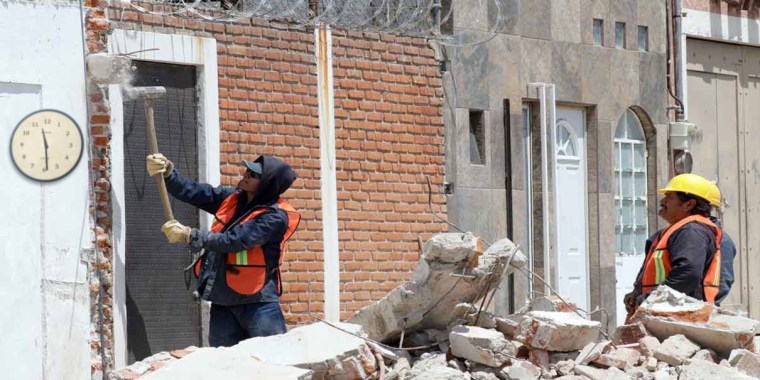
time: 11:29
